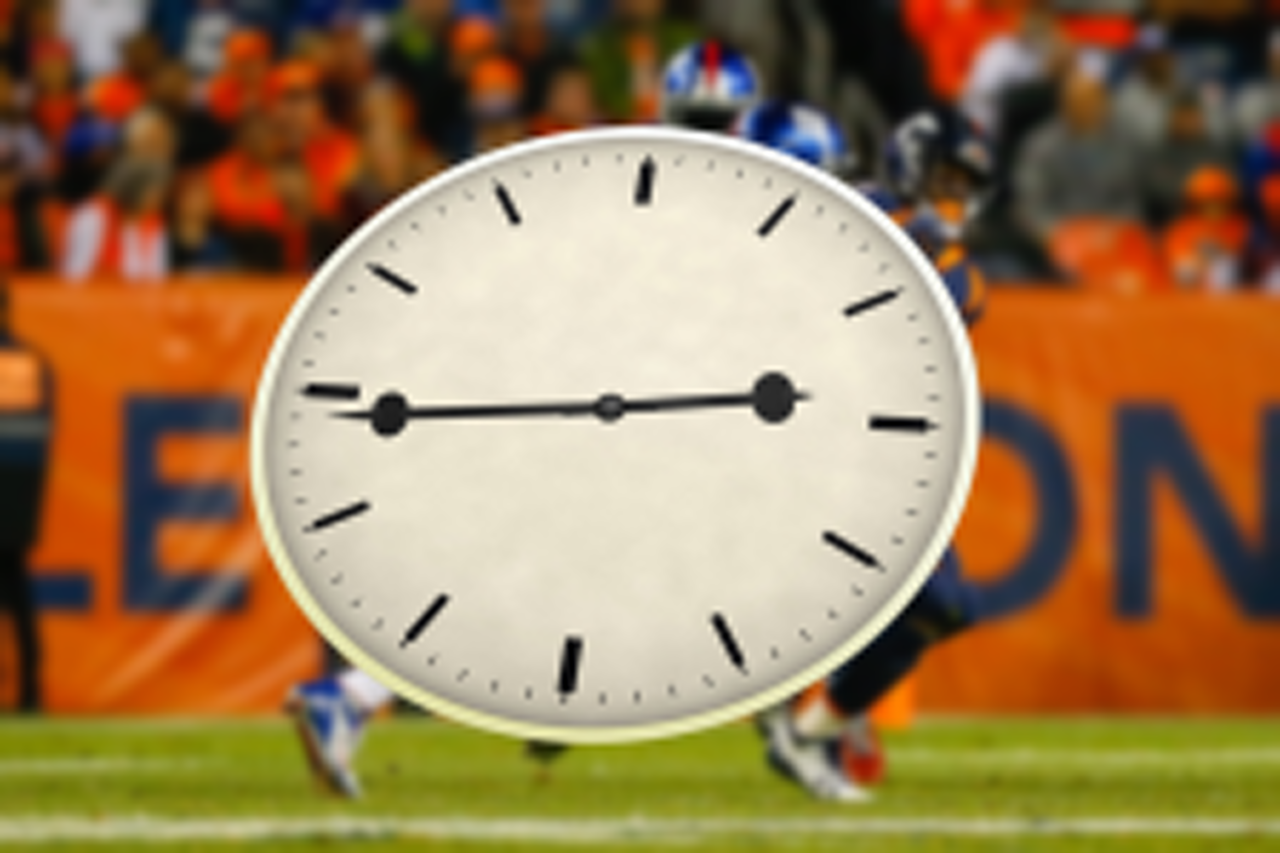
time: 2:44
